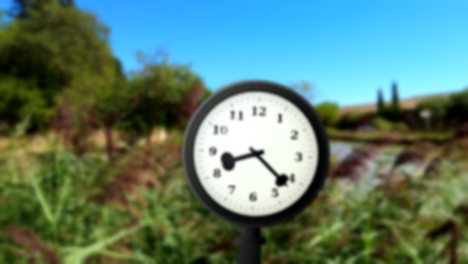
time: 8:22
